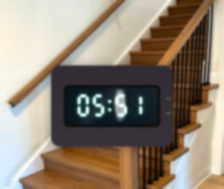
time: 5:51
